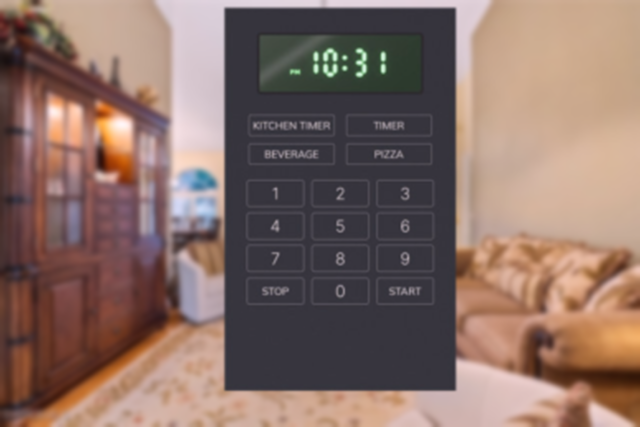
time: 10:31
